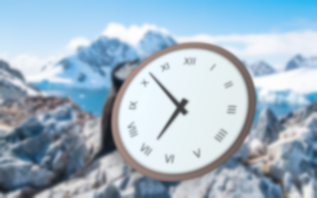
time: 6:52
